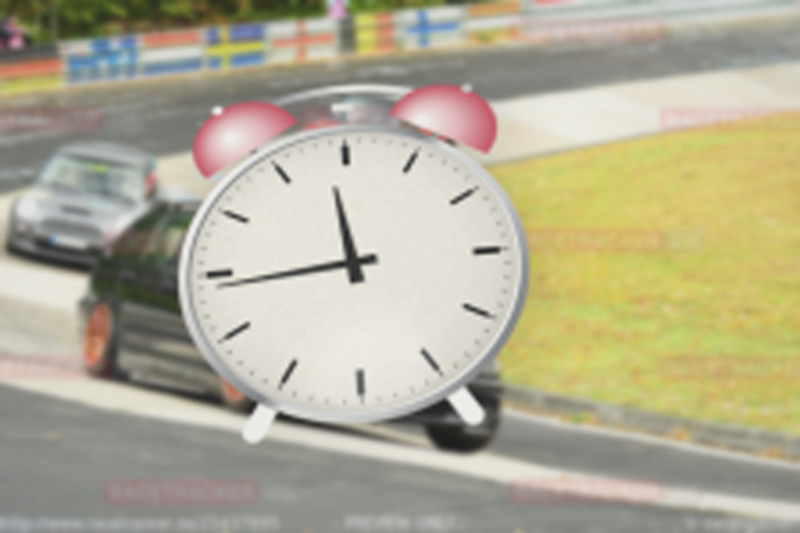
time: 11:44
